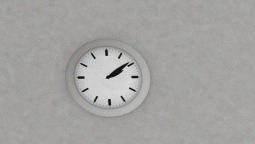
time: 2:09
